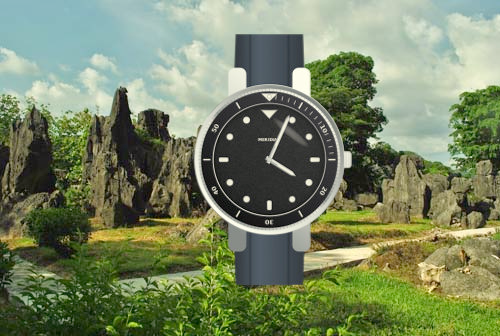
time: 4:04
